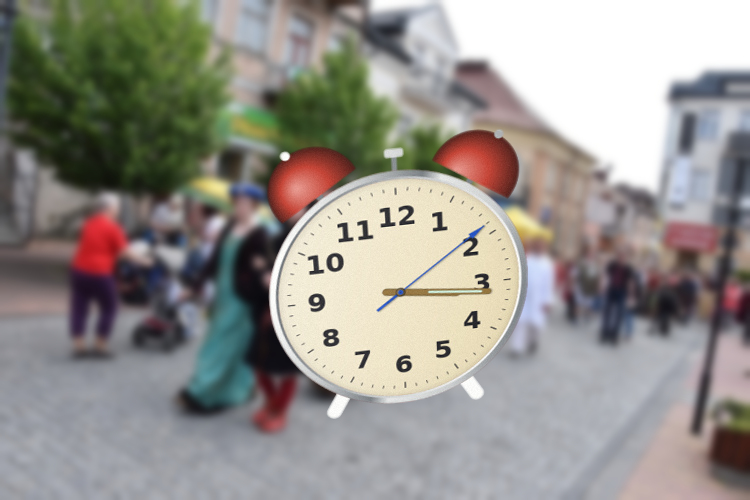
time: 3:16:09
